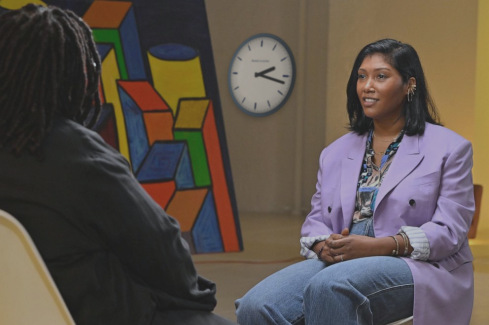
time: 2:17
